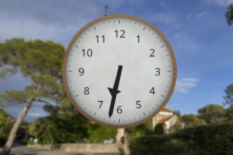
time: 6:32
